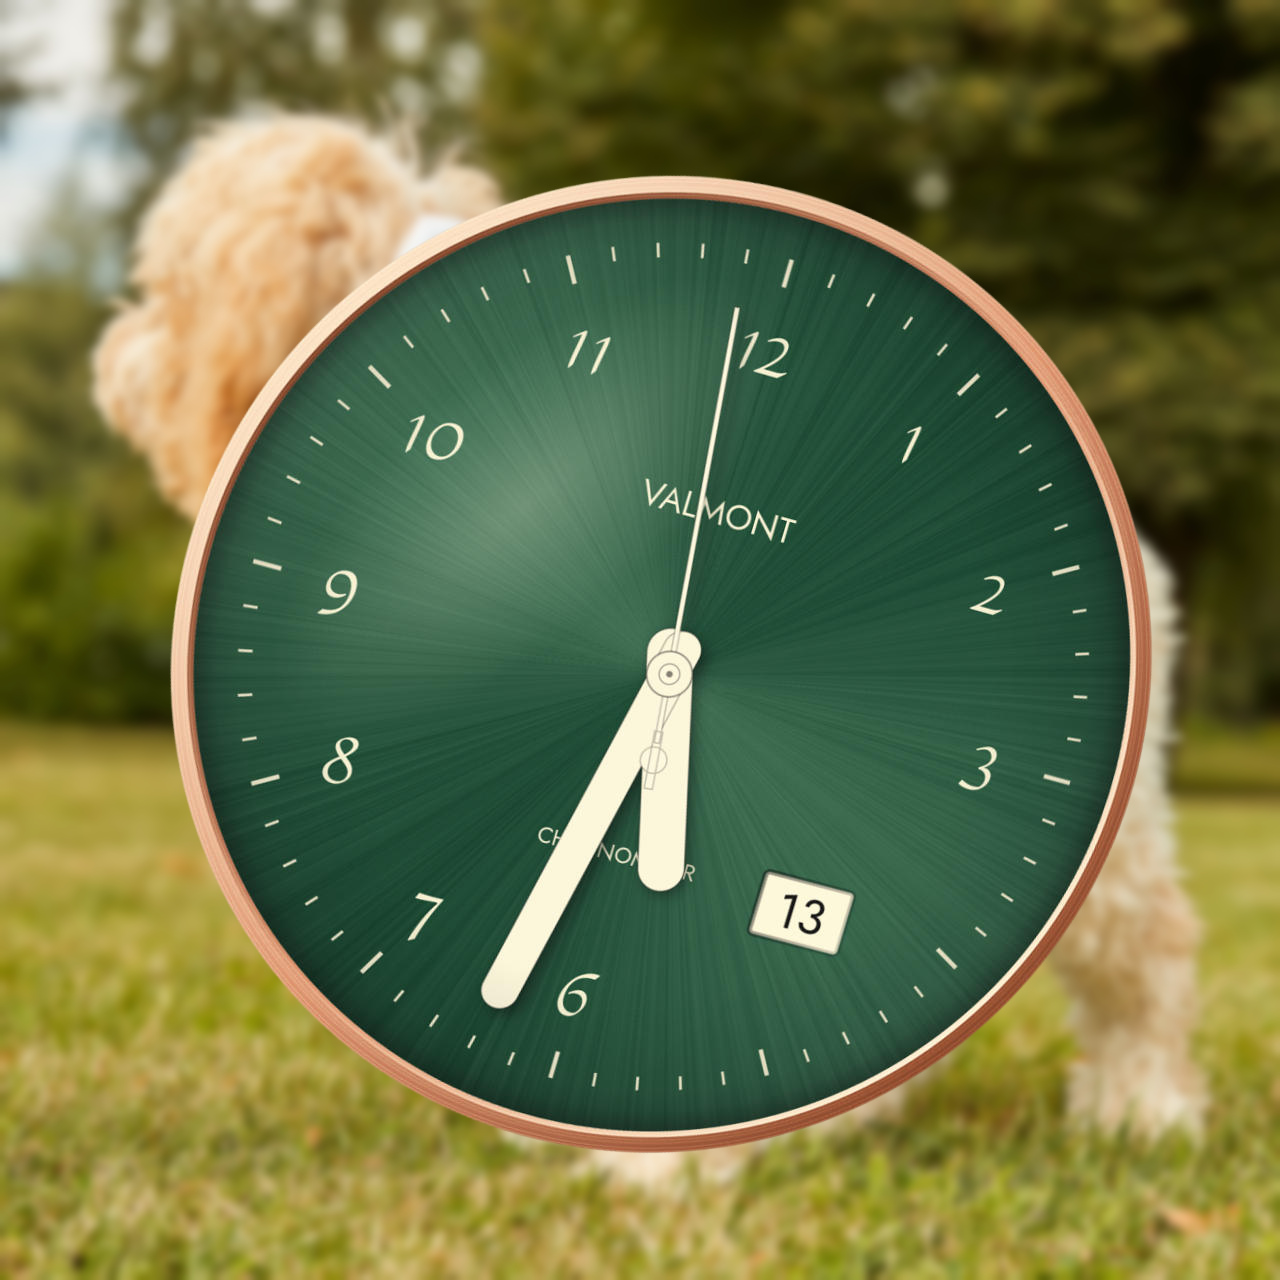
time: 5:31:59
